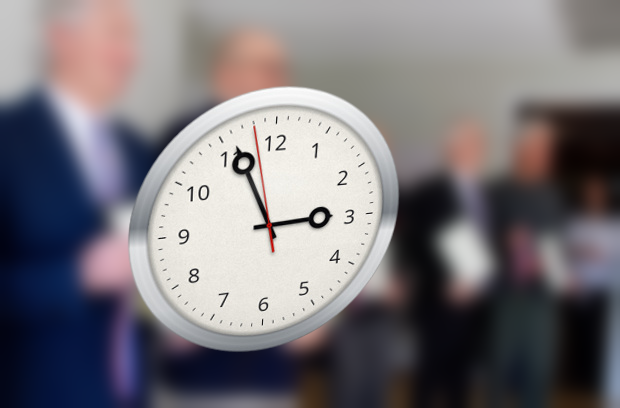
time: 2:55:58
